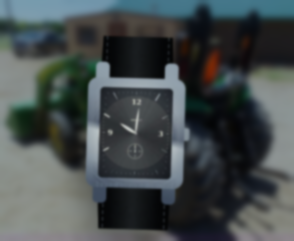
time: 10:01
